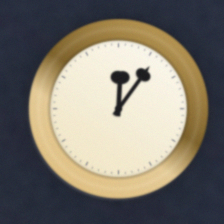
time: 12:06
